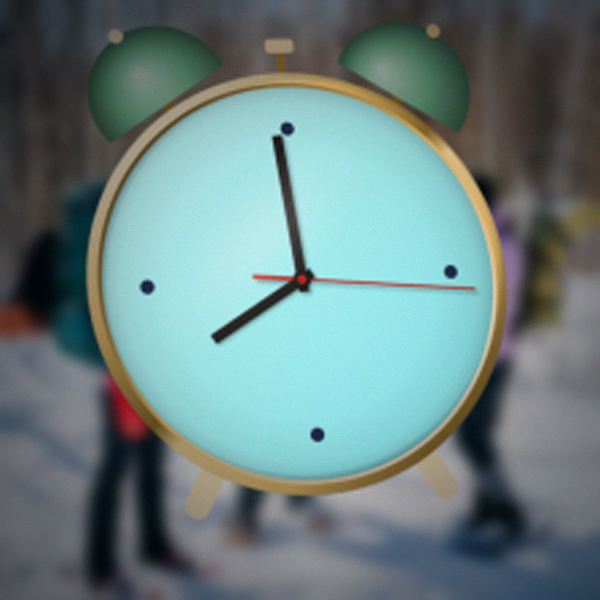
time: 7:59:16
